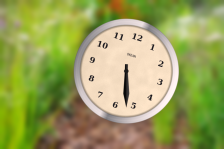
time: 5:27
